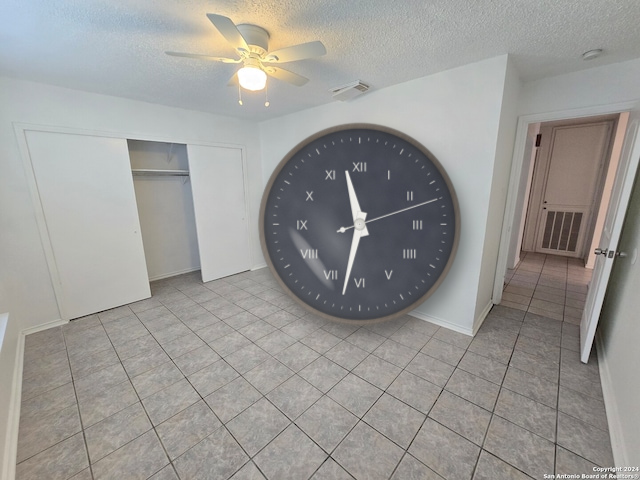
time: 11:32:12
